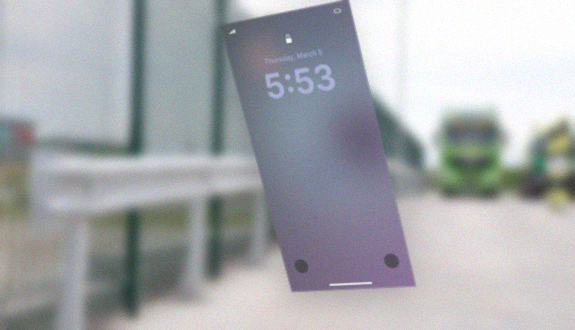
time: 5:53
